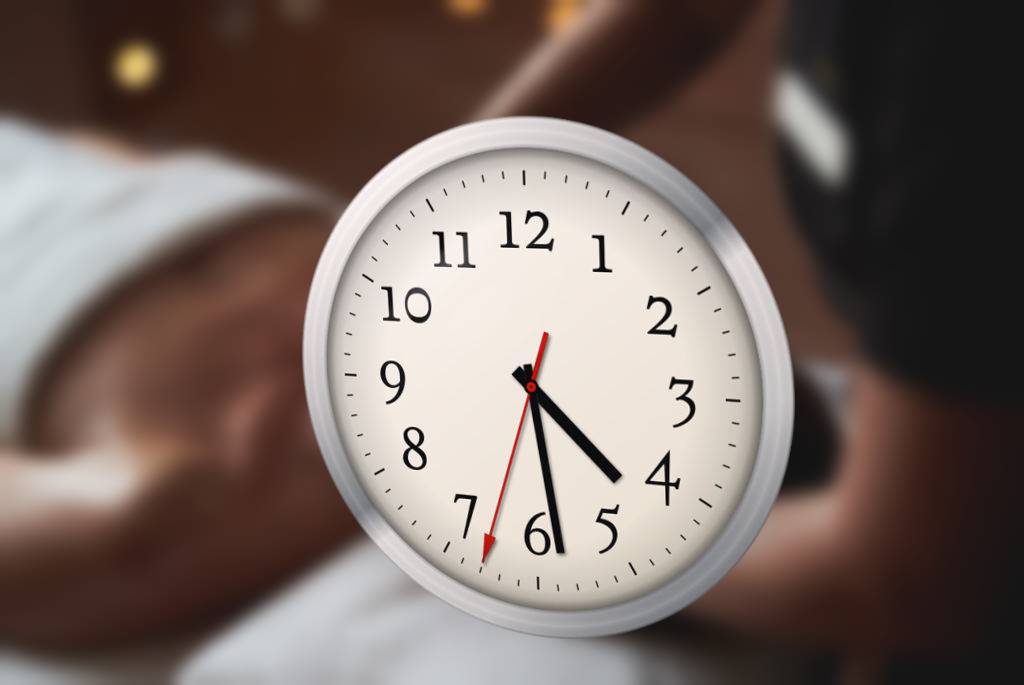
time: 4:28:33
